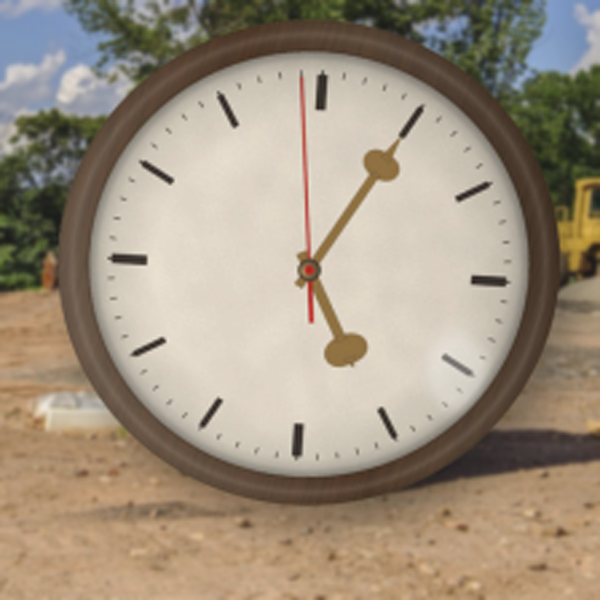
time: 5:04:59
